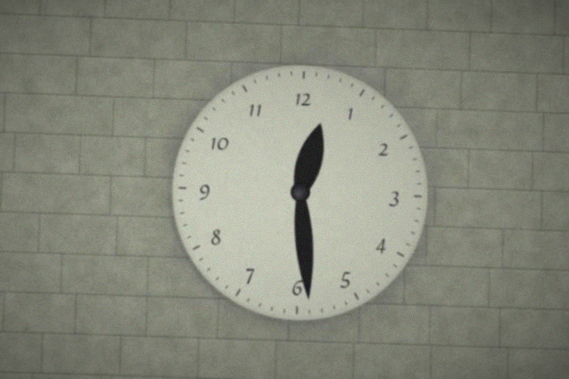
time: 12:29
